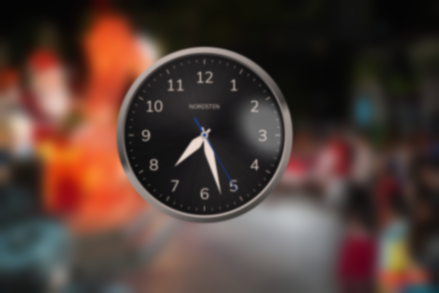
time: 7:27:25
